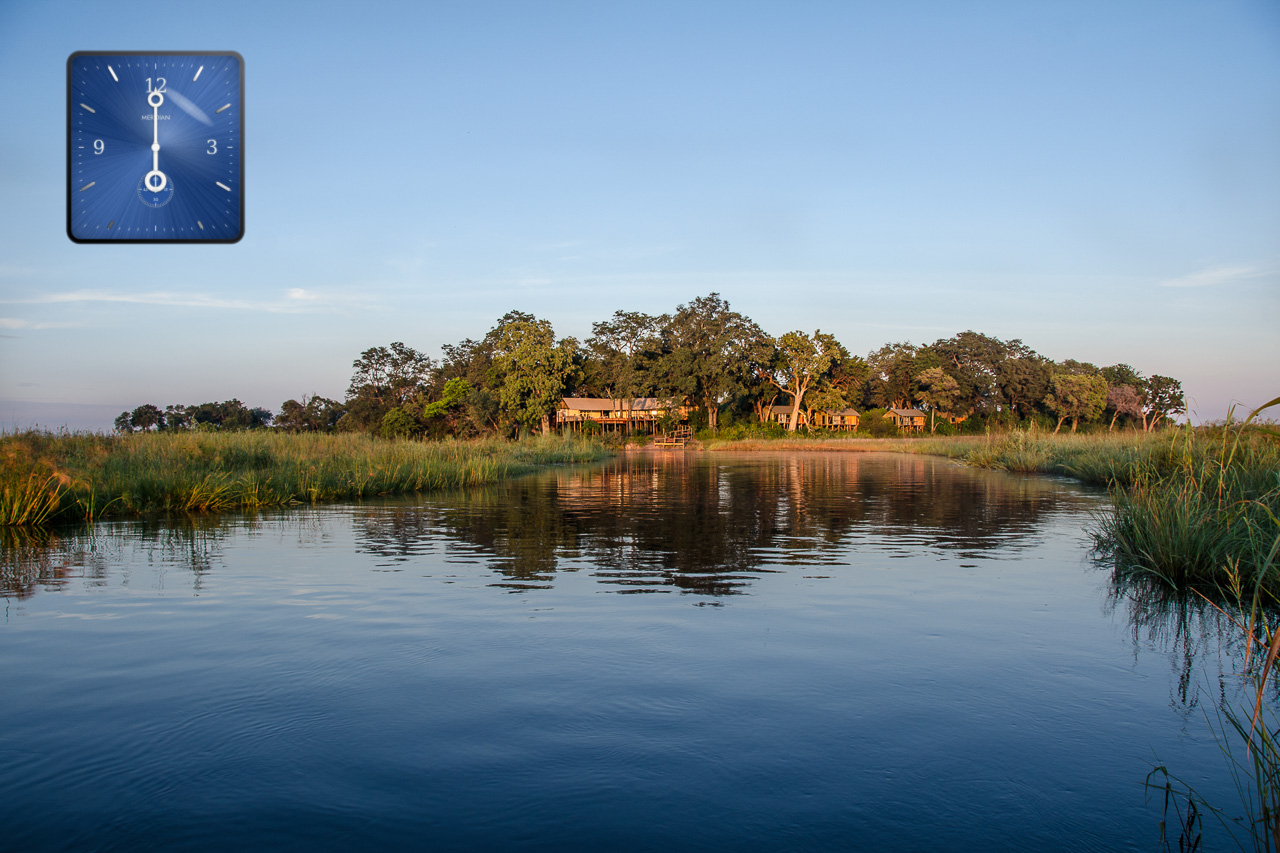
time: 6:00
